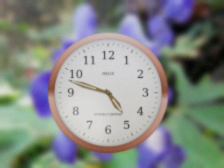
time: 4:48
